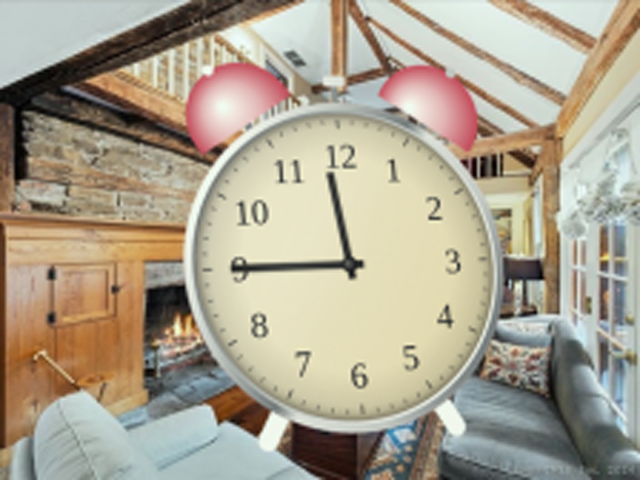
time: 11:45
